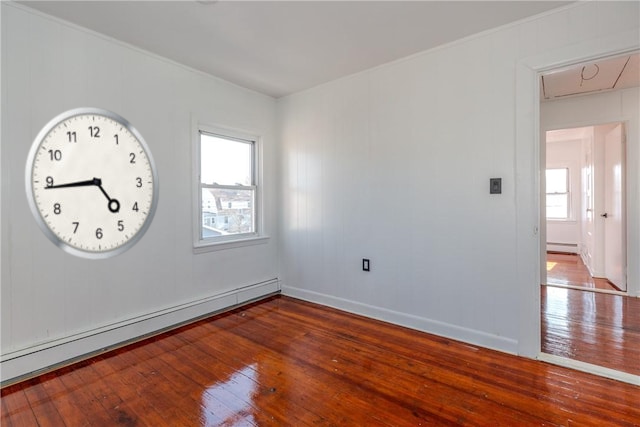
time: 4:44
